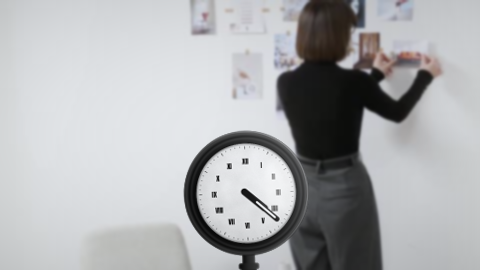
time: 4:22
